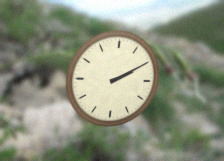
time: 2:10
